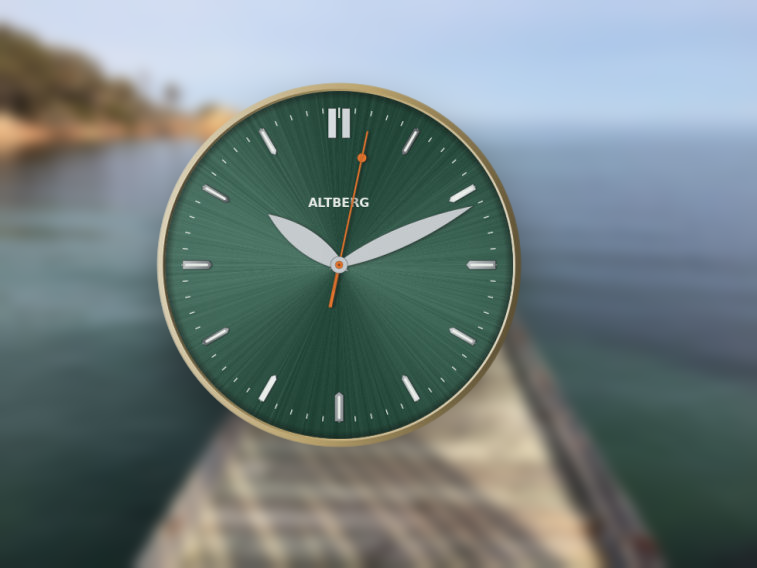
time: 10:11:02
